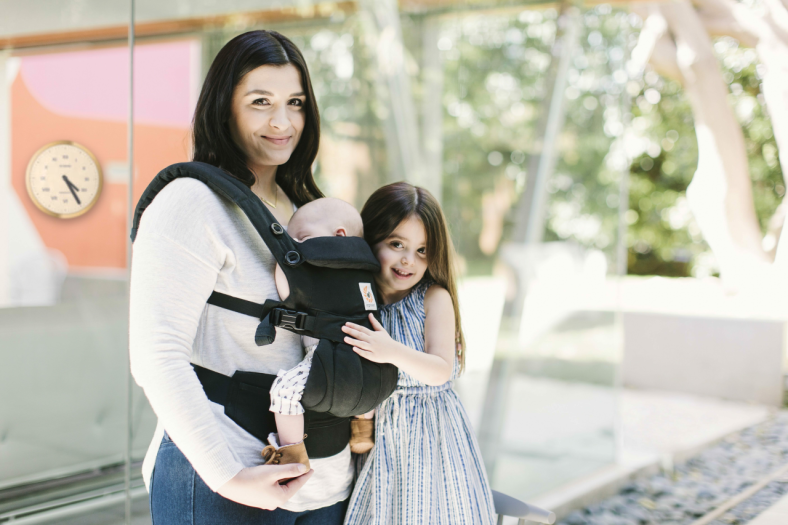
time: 4:25
